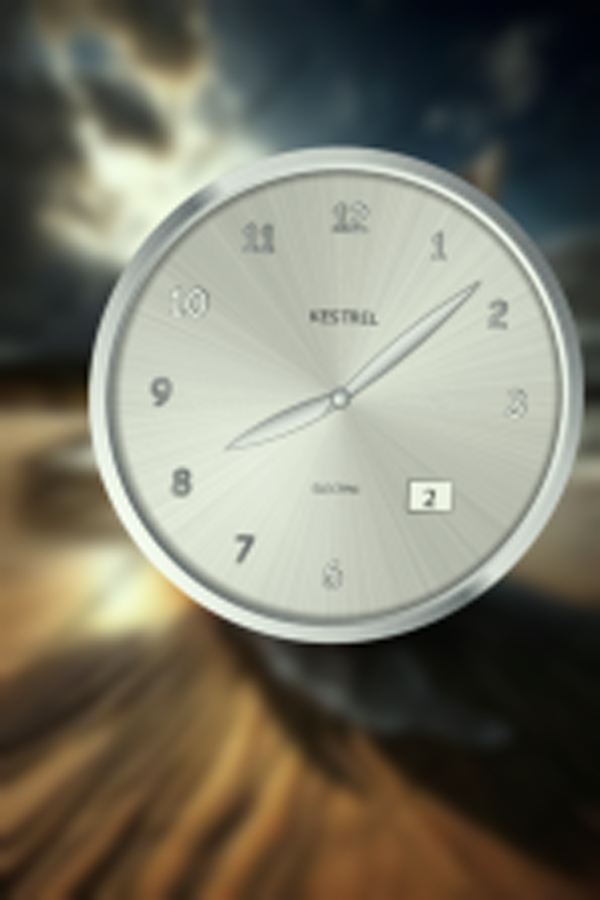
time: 8:08
